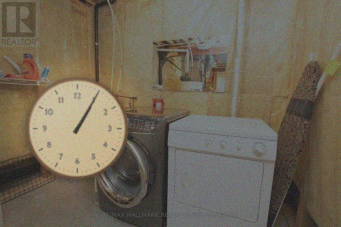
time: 1:05
